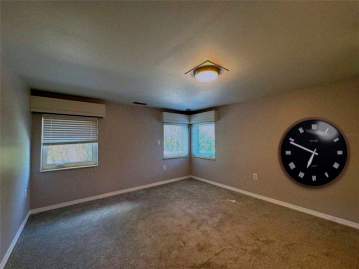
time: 6:49
